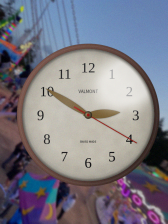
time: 2:50:20
